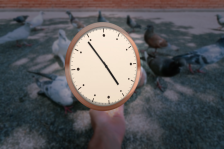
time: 4:54
